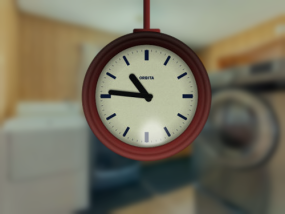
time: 10:46
